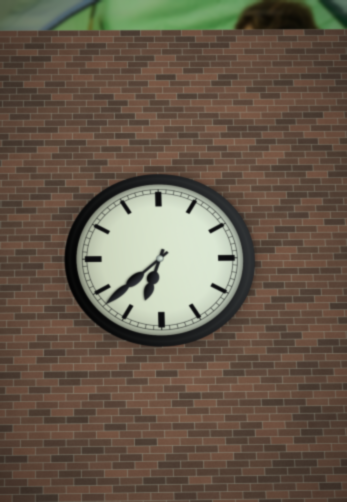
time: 6:38
